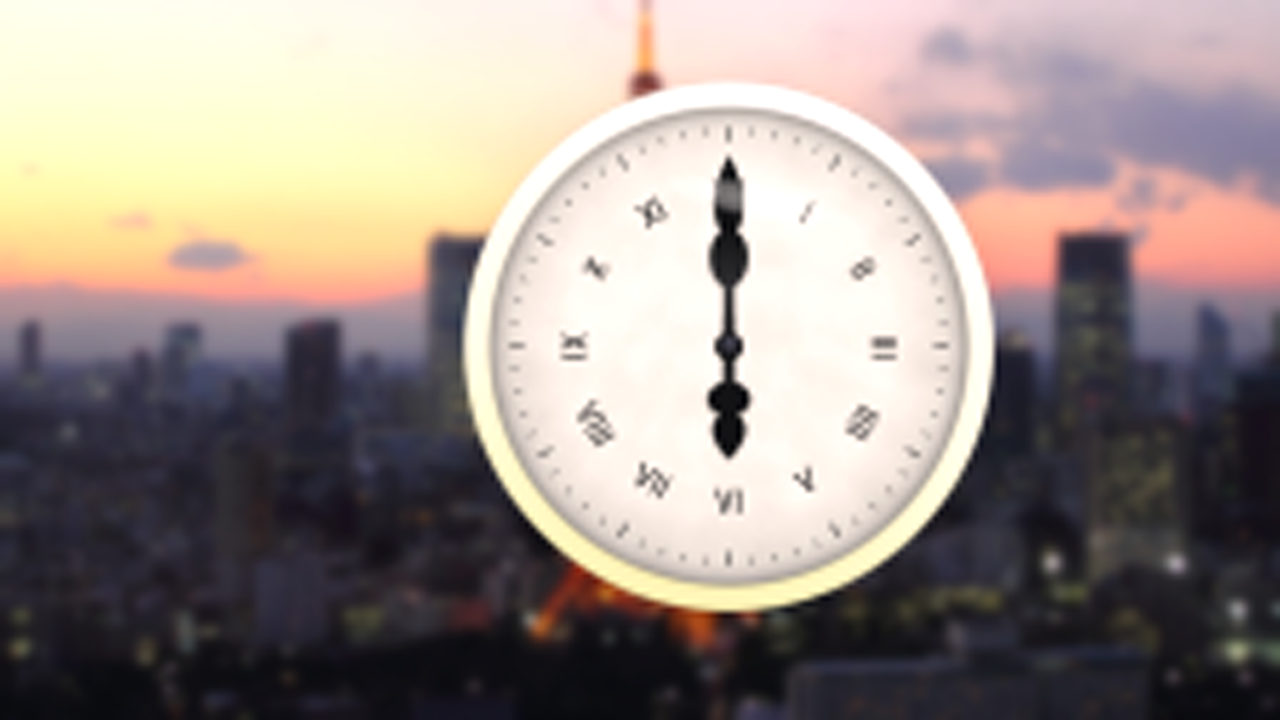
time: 6:00
